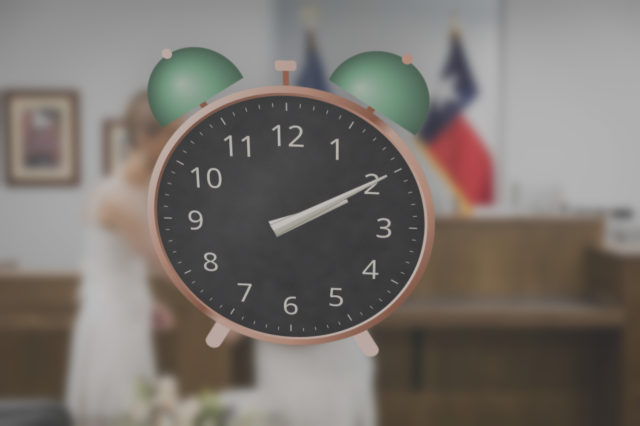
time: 2:10
